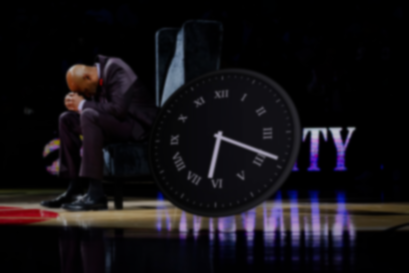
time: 6:19
